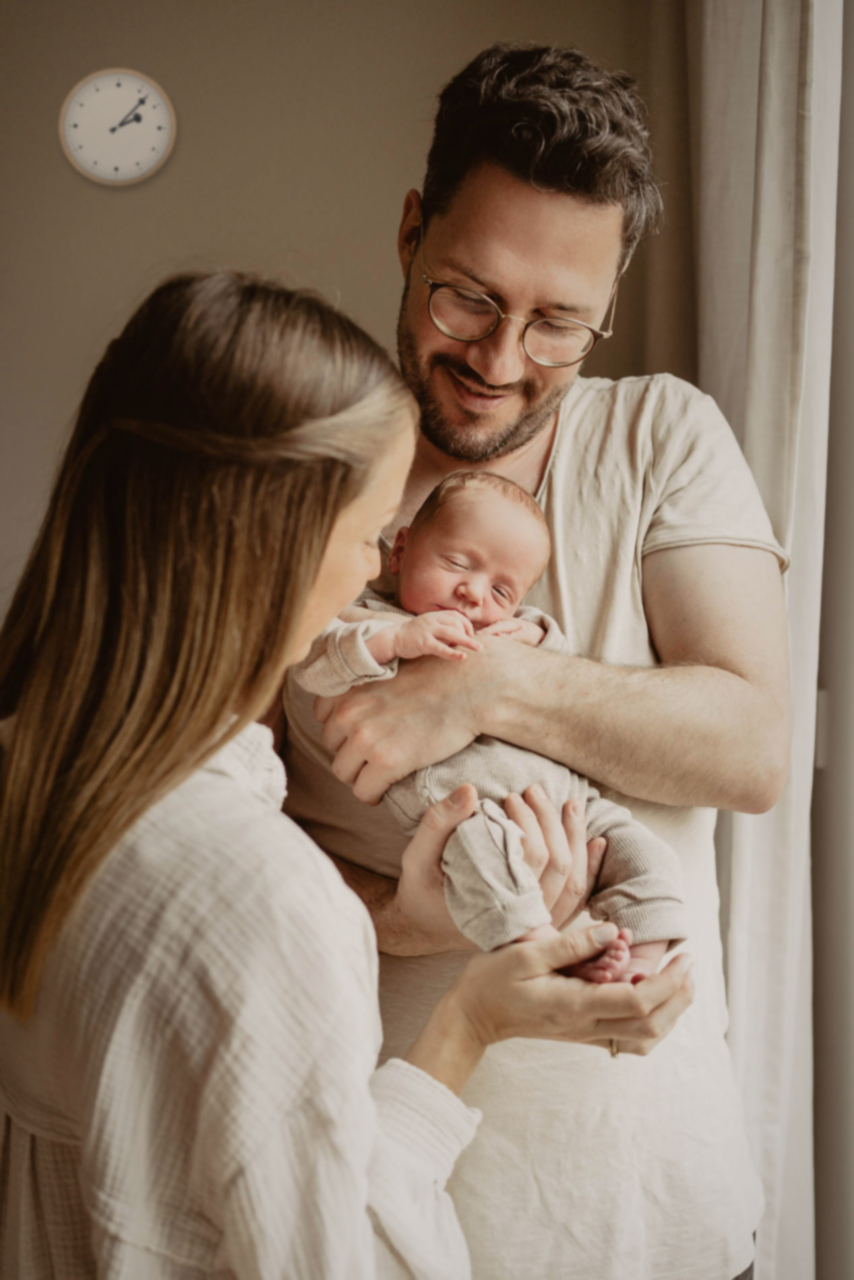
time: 2:07
